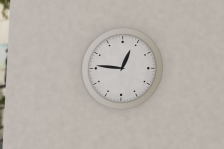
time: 12:46
